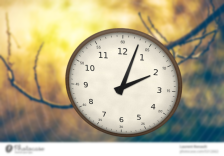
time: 2:03
